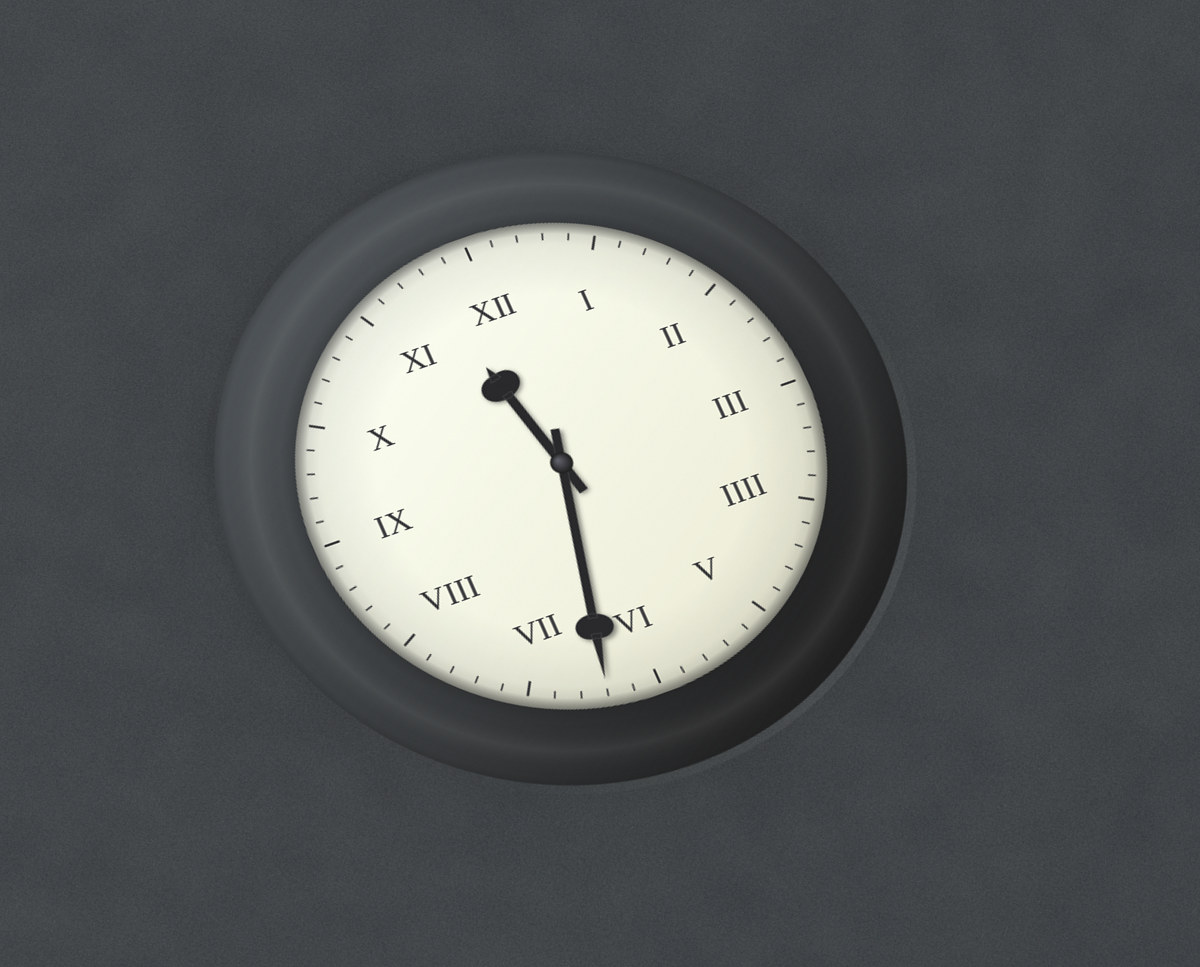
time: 11:32
